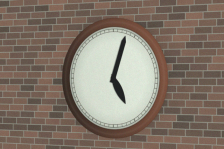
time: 5:03
